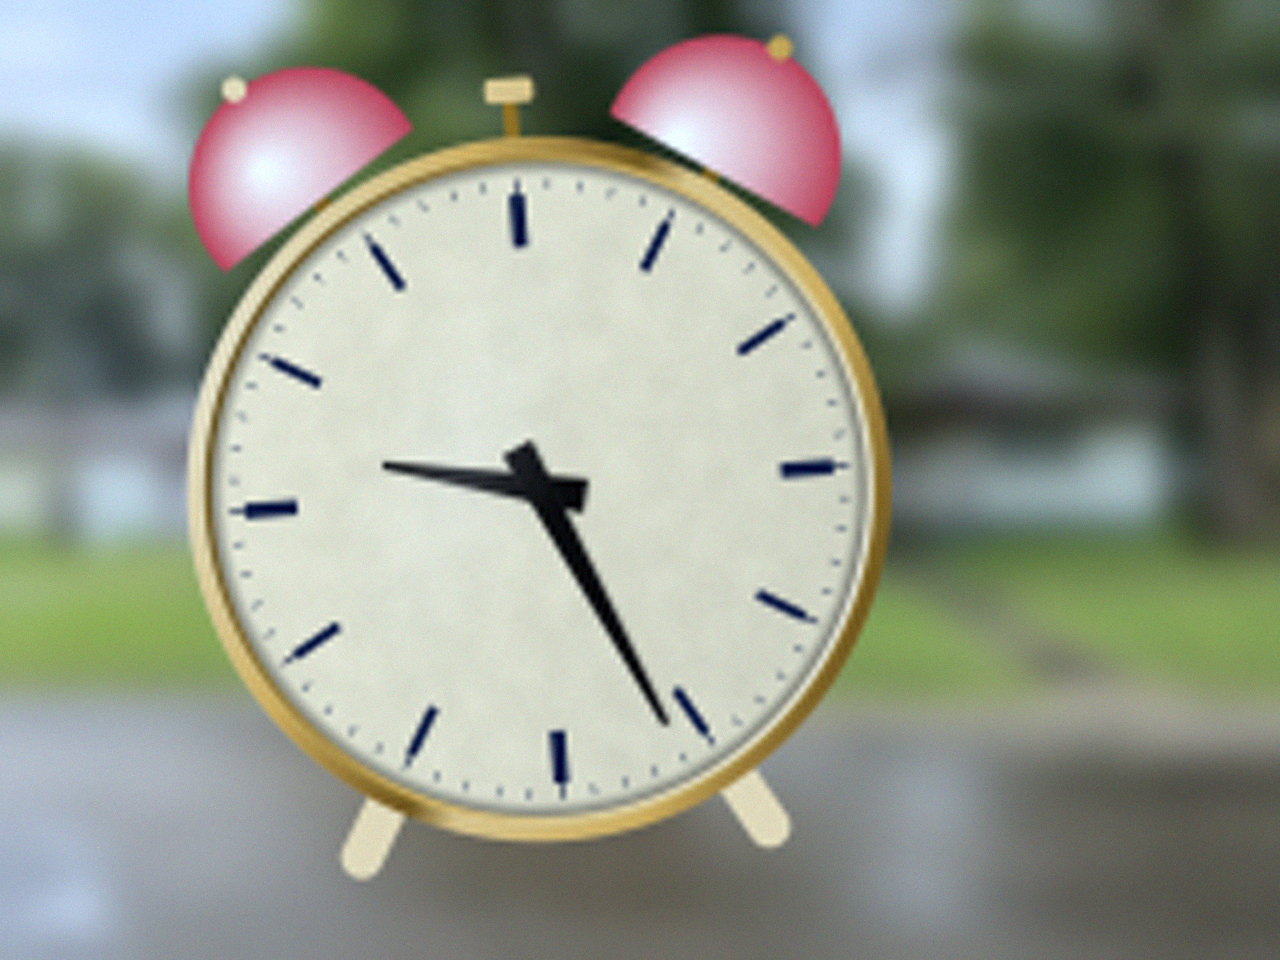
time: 9:26
